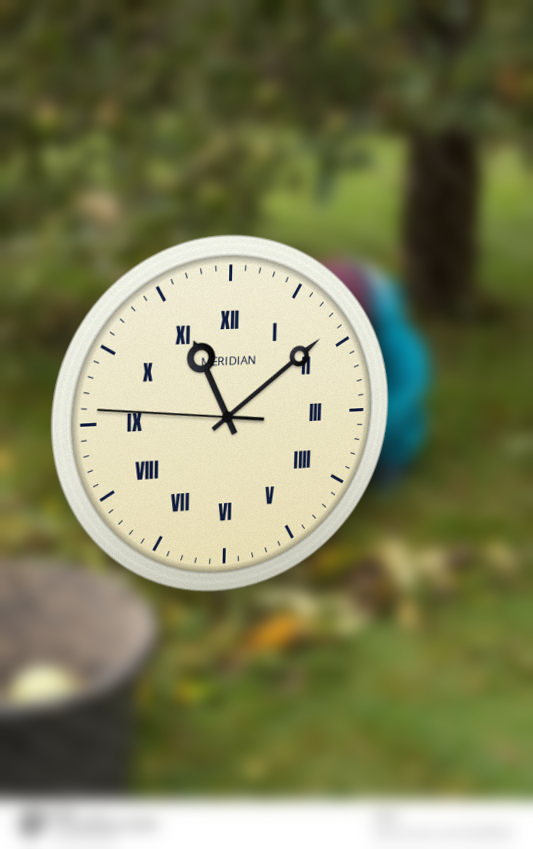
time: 11:08:46
